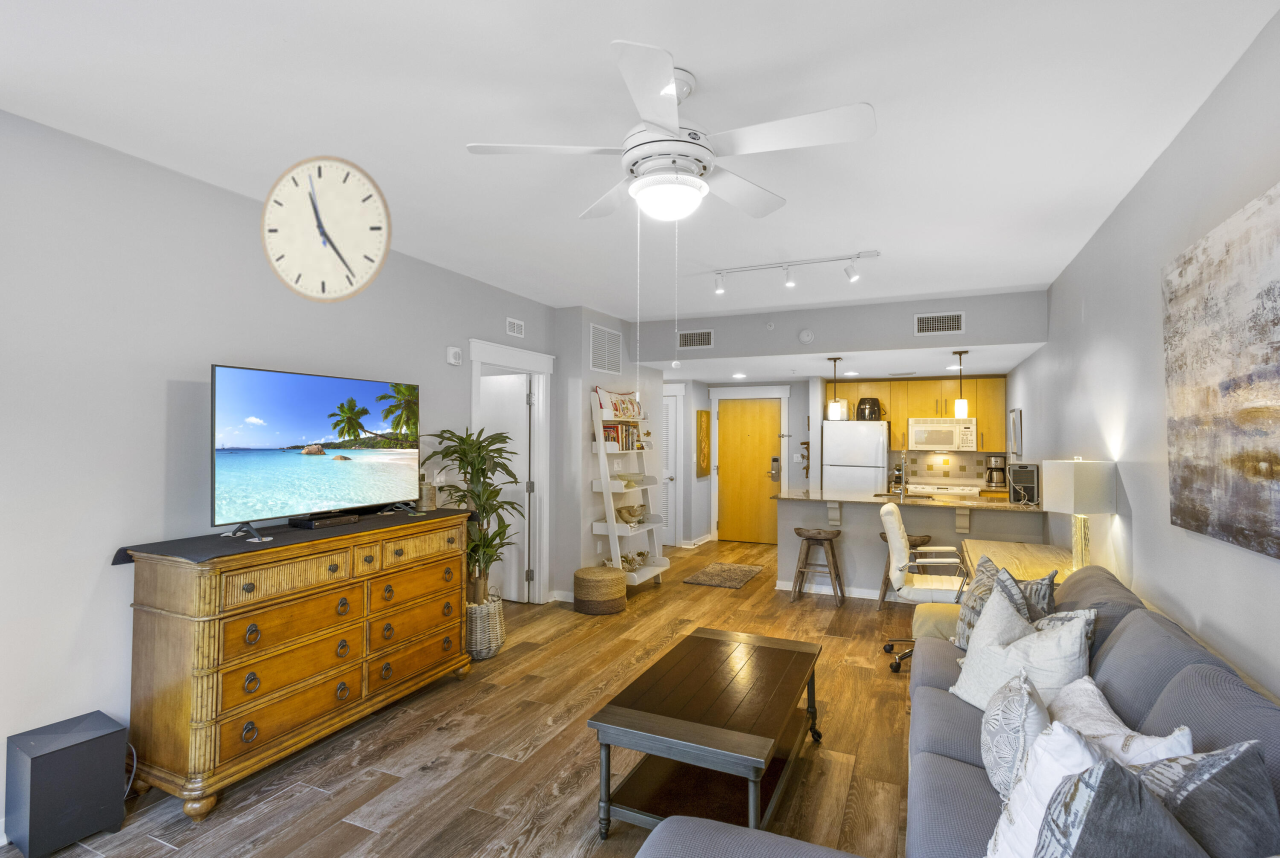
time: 11:23:58
